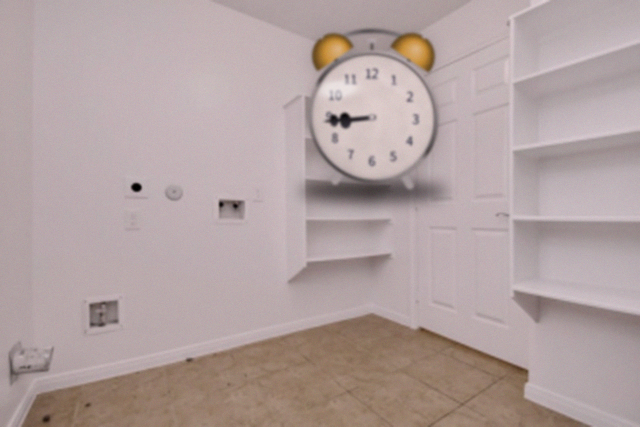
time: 8:44
